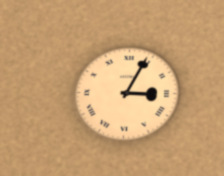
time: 3:04
